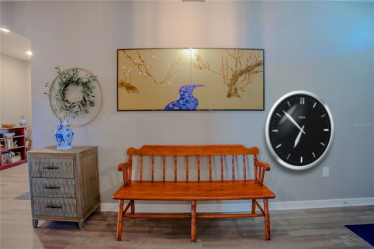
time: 6:52
